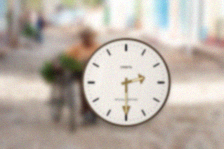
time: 2:30
